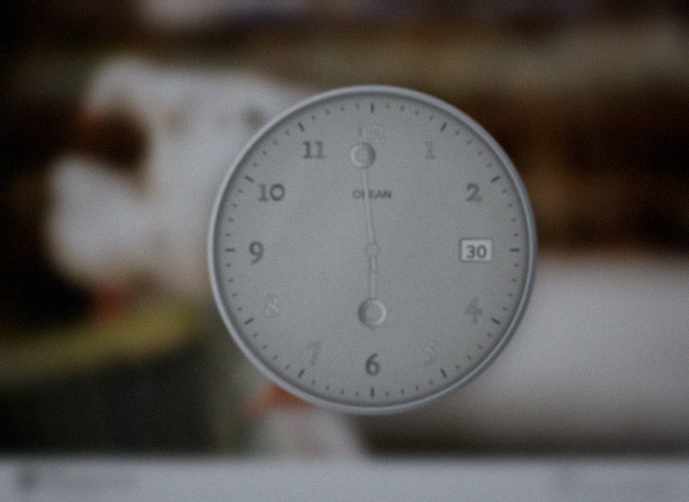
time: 5:59
